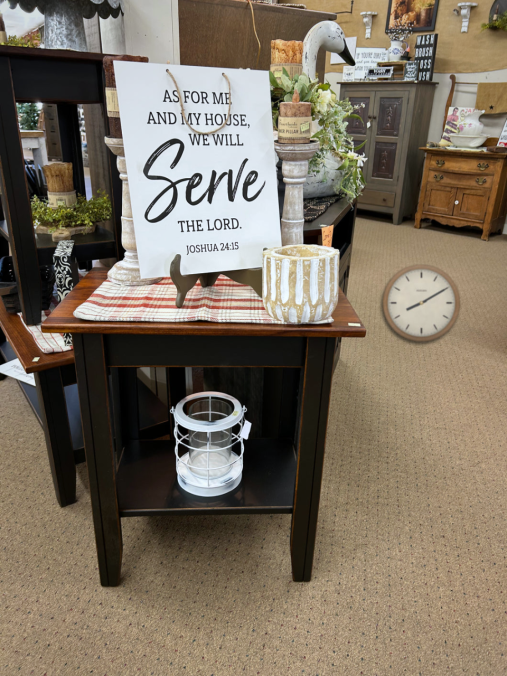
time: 8:10
